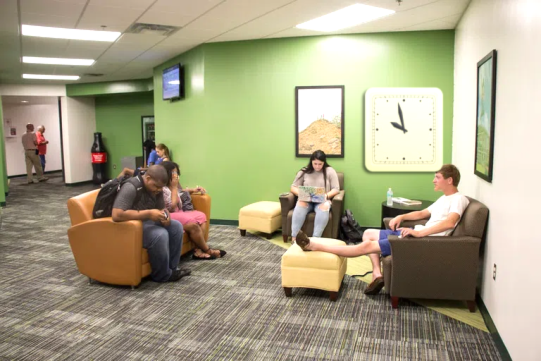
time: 9:58
